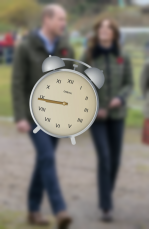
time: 8:44
